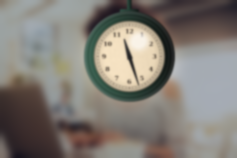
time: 11:27
